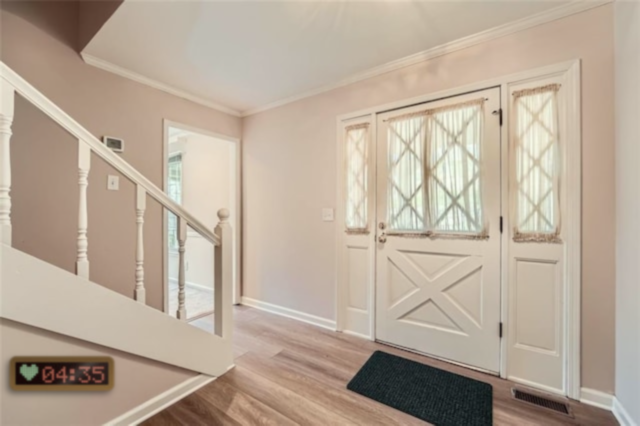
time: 4:35
